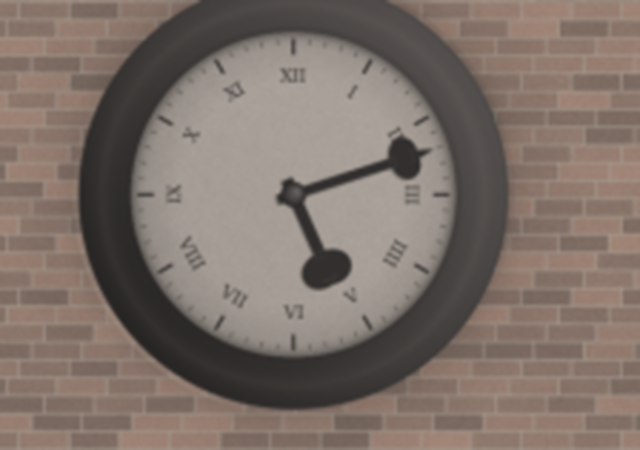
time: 5:12
